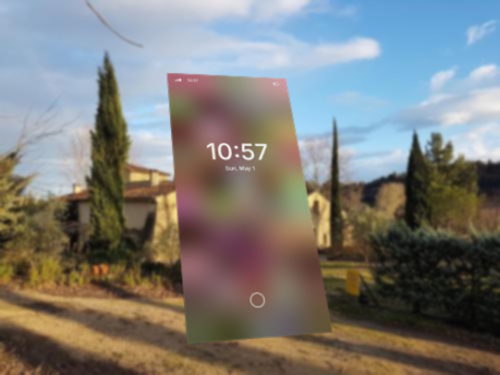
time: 10:57
